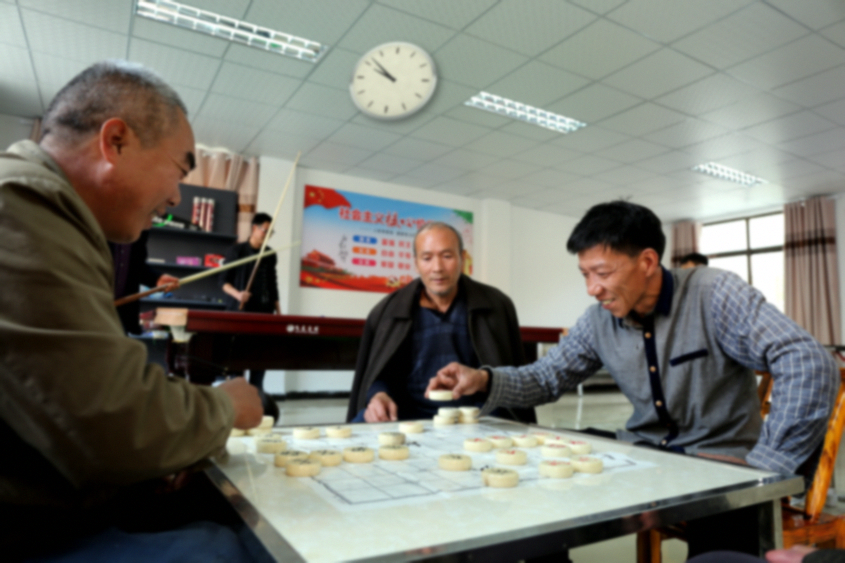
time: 9:52
